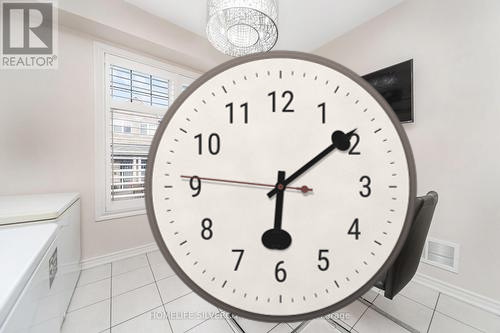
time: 6:08:46
